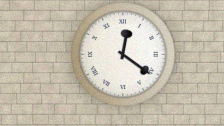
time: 12:21
